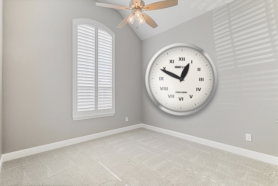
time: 12:49
